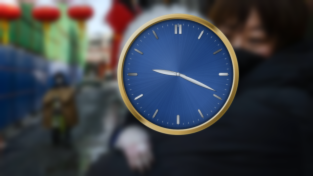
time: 9:19
